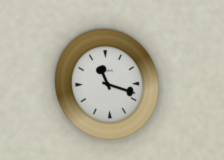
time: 11:18
